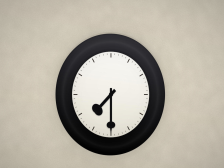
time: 7:30
